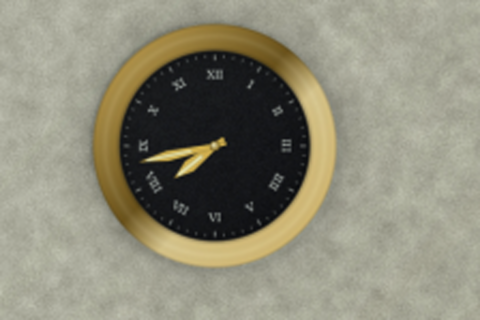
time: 7:43
